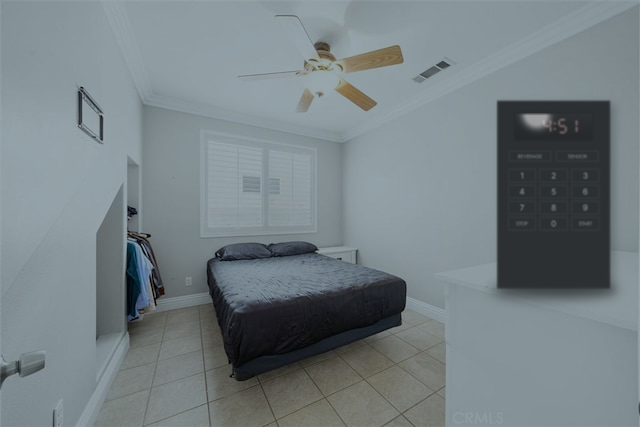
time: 4:51
